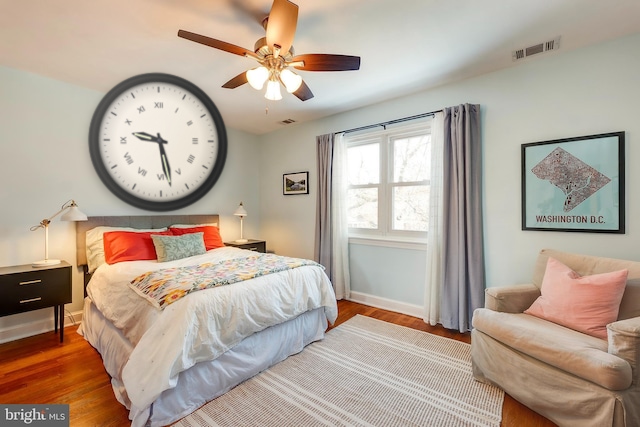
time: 9:28
